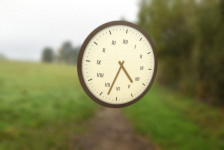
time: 4:33
